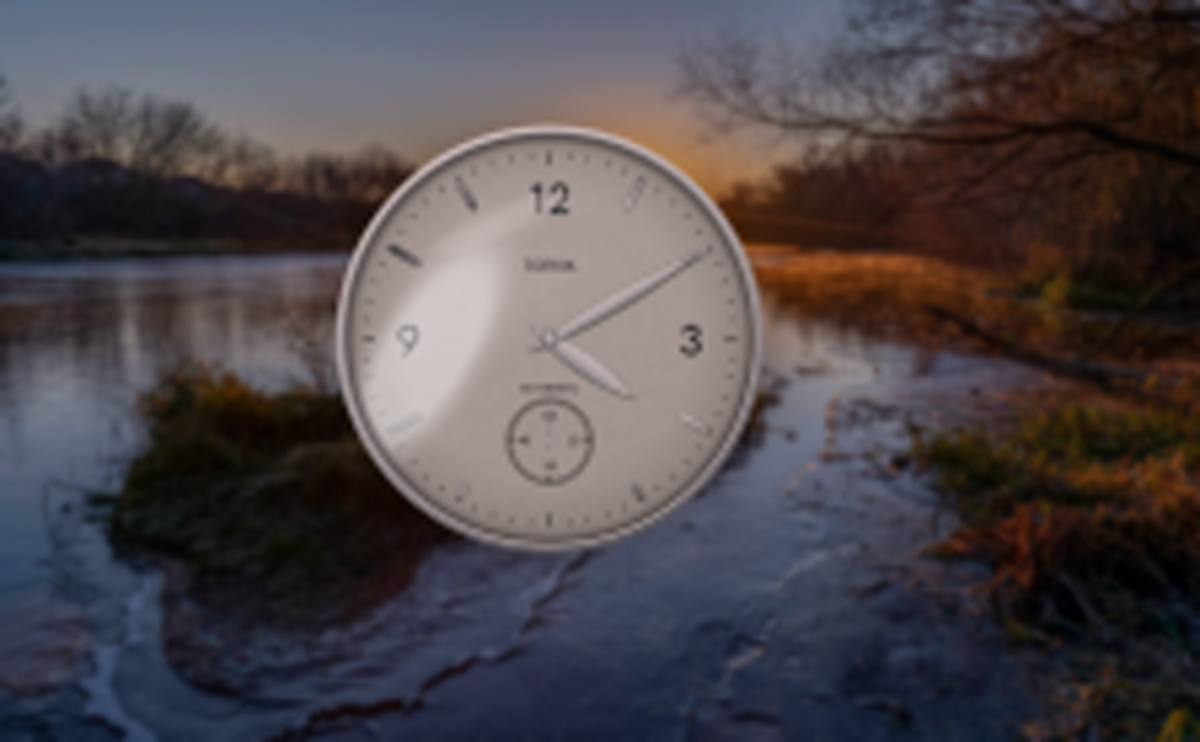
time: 4:10
